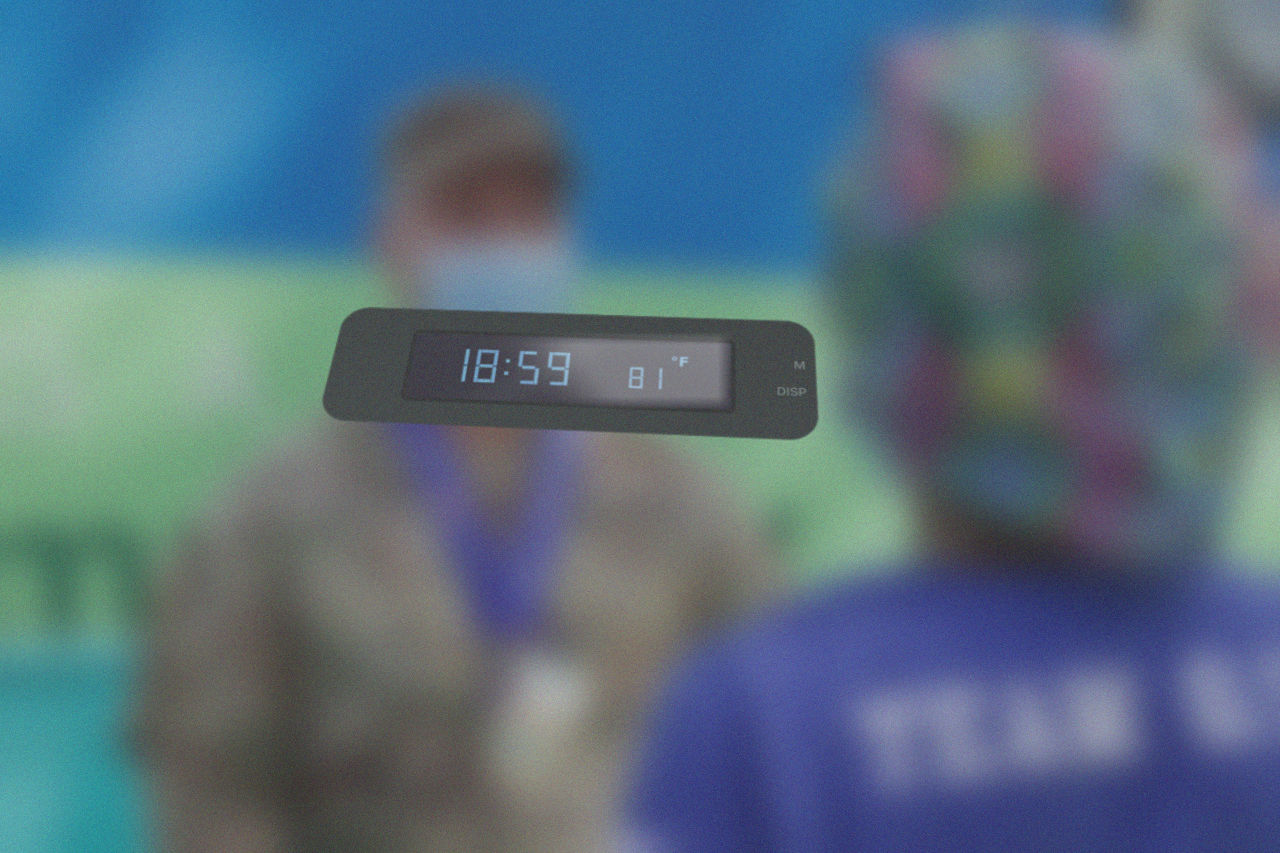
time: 18:59
